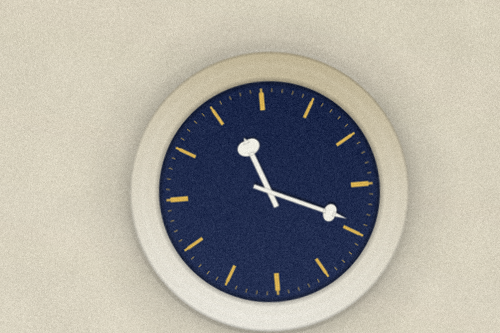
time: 11:19
